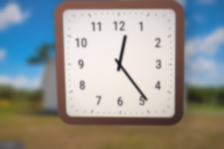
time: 12:24
